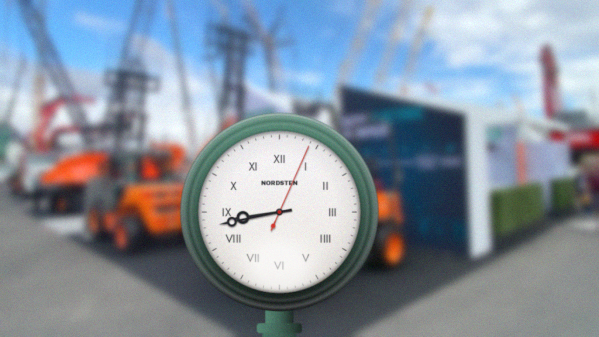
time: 8:43:04
